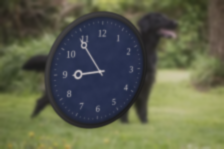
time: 8:54
